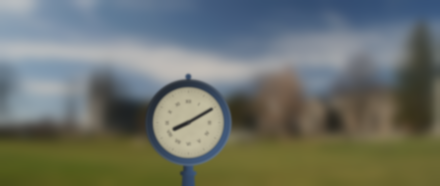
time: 8:10
